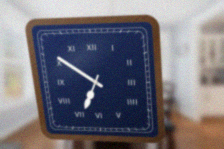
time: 6:51
